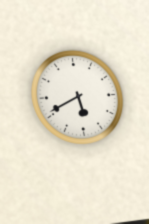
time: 5:41
